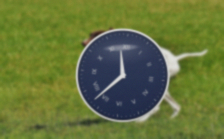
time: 11:37
